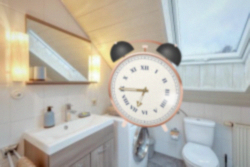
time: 6:45
